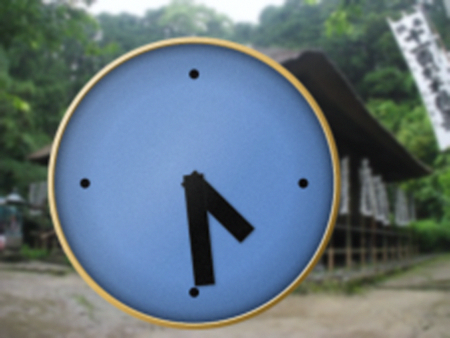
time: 4:29
